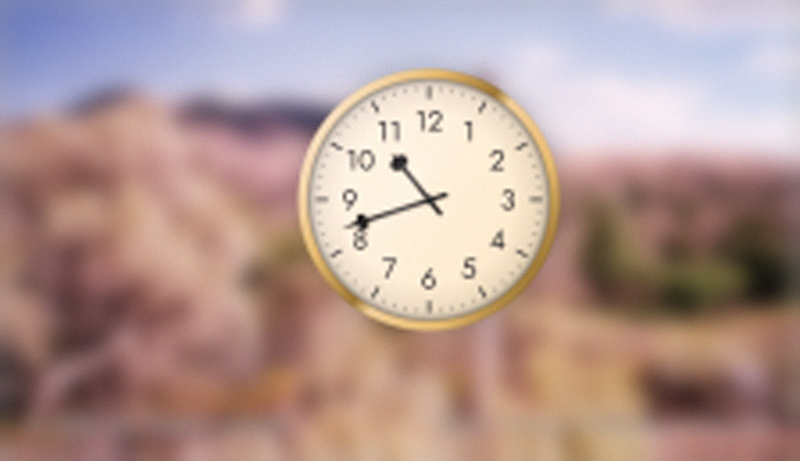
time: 10:42
